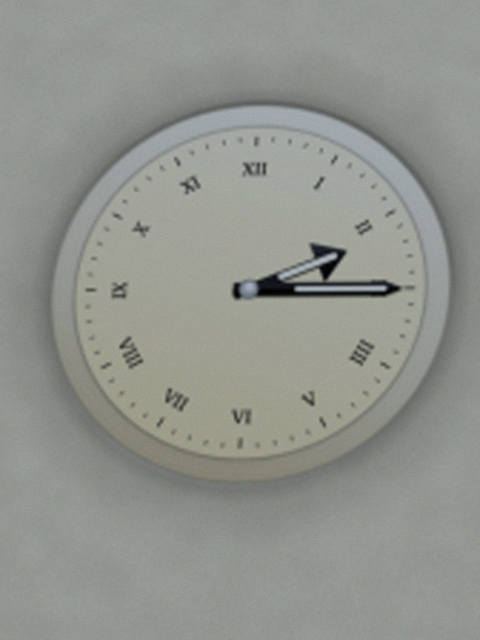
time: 2:15
